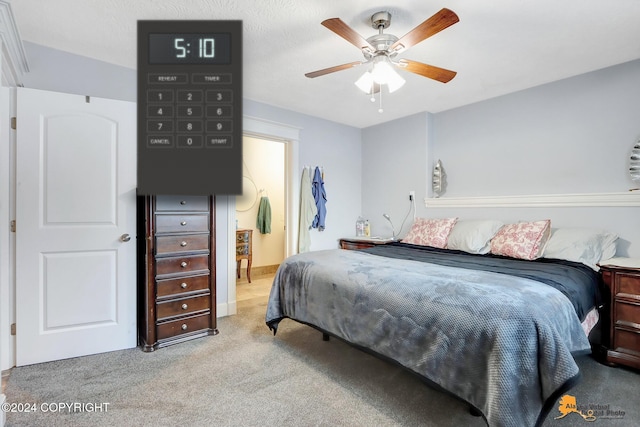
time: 5:10
